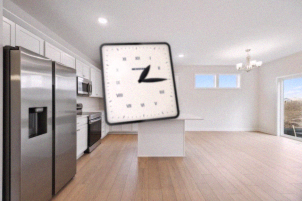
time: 1:15
